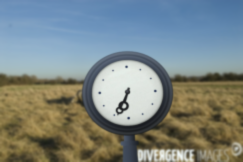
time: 6:34
